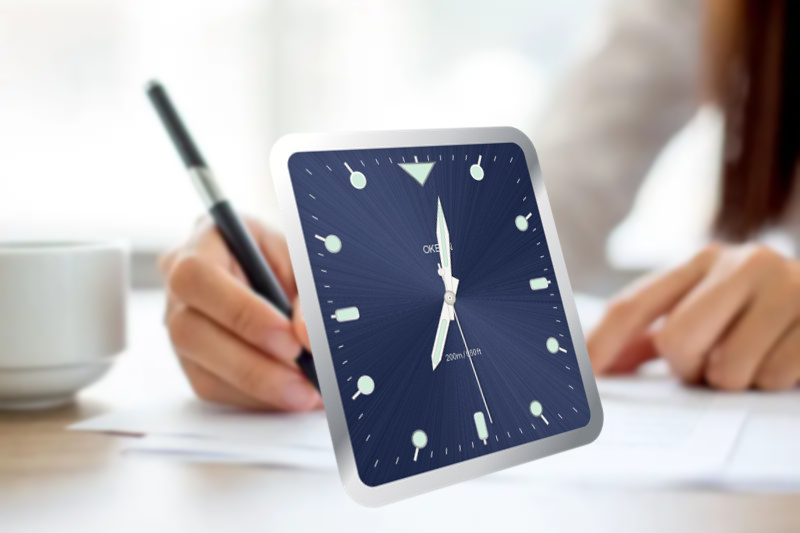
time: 7:01:29
